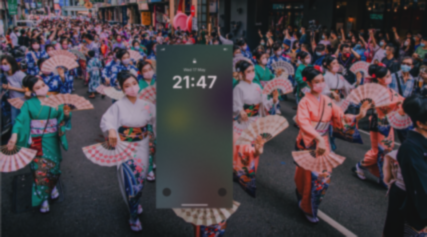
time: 21:47
